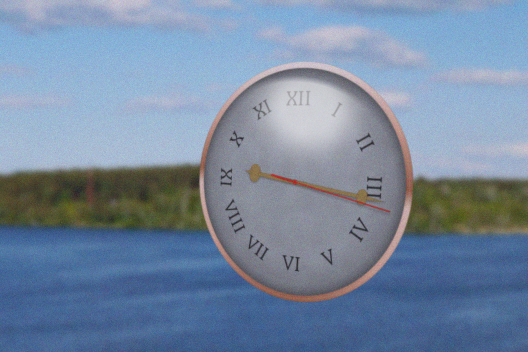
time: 9:16:17
